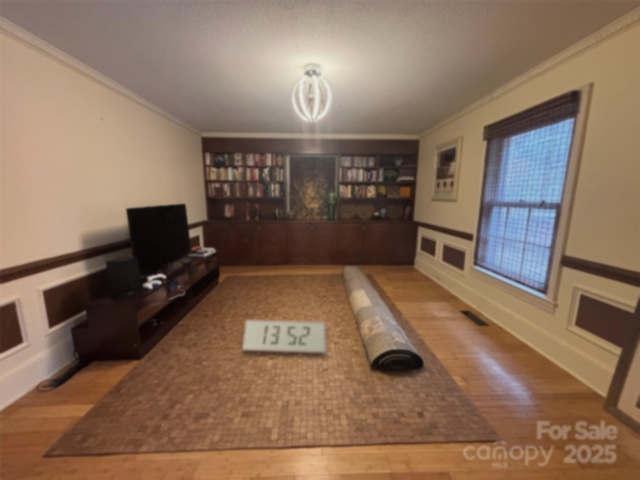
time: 13:52
